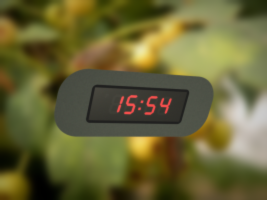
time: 15:54
